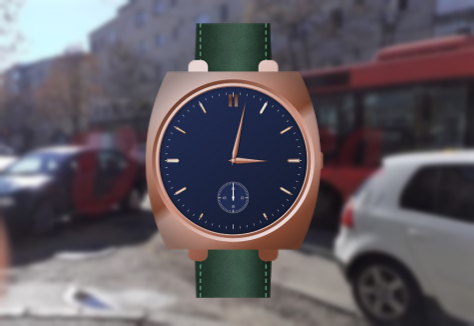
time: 3:02
